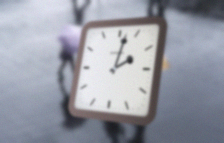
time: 2:02
